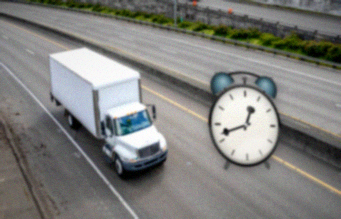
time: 12:42
